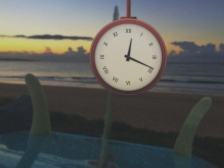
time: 12:19
